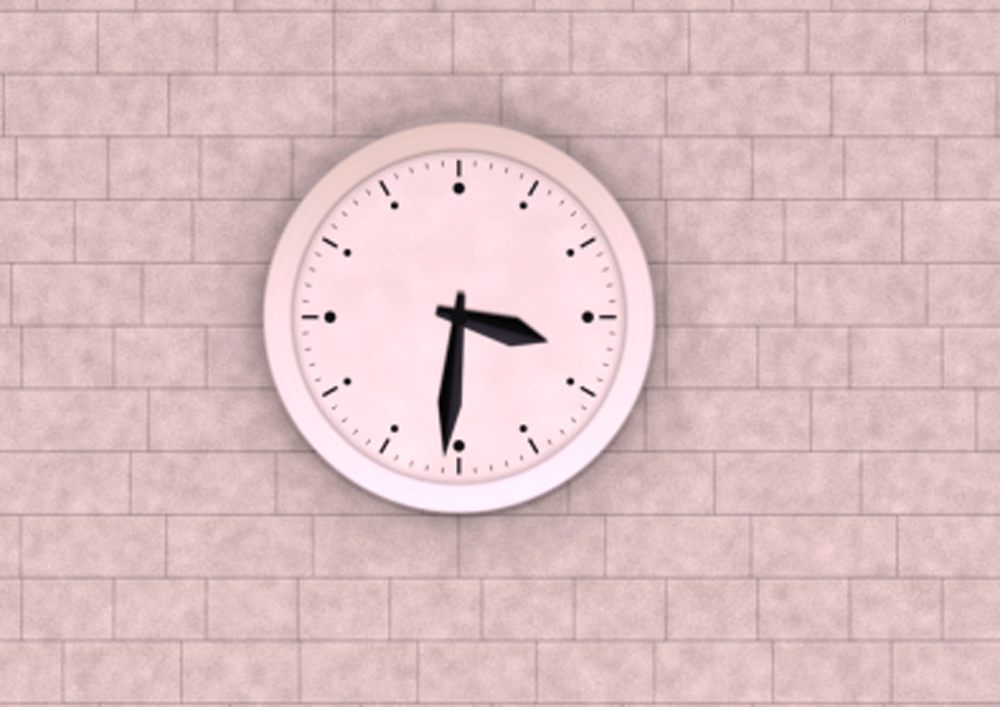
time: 3:31
